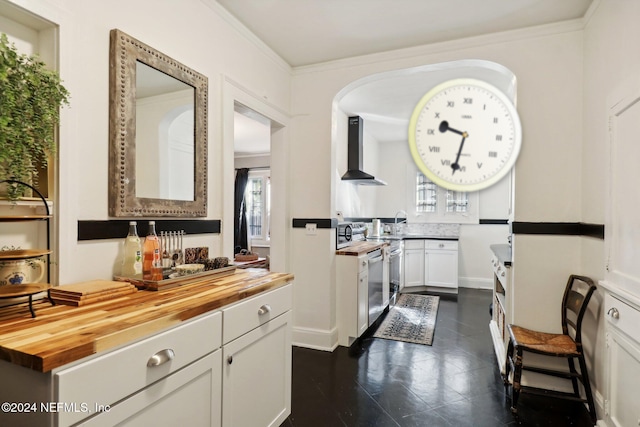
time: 9:32
